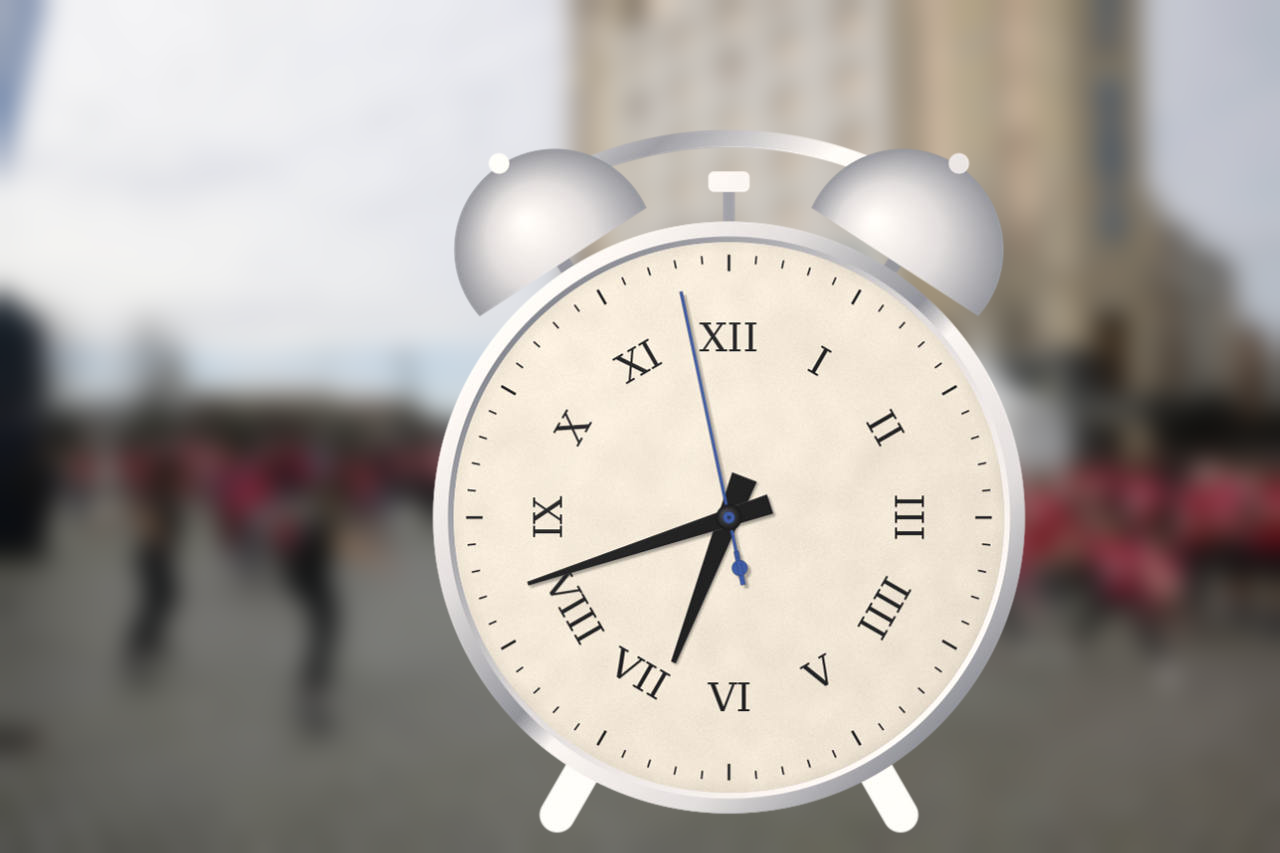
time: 6:41:58
